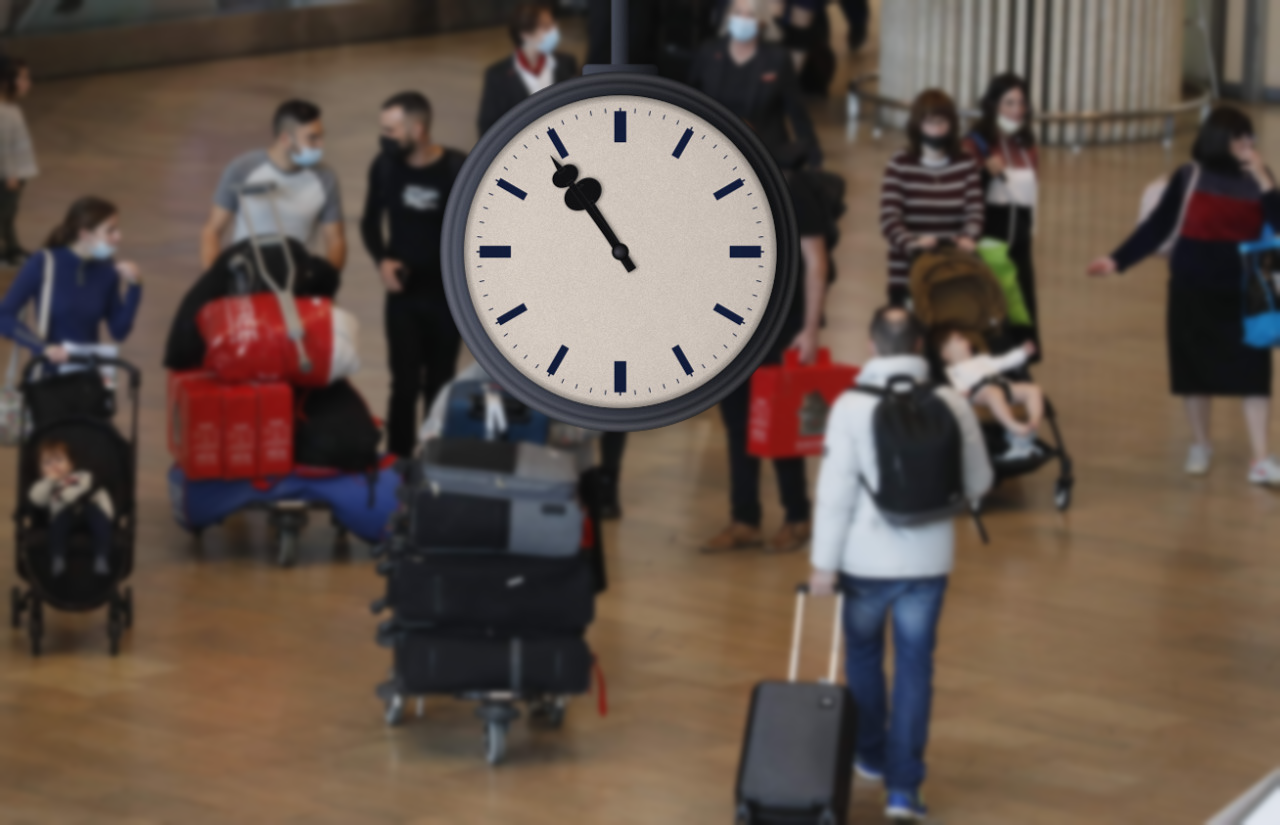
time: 10:54
